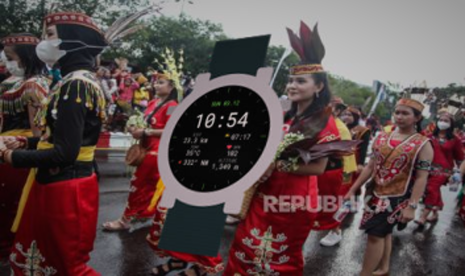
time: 10:54
